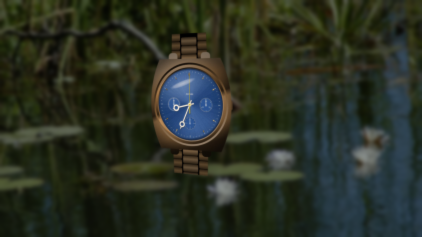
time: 8:34
